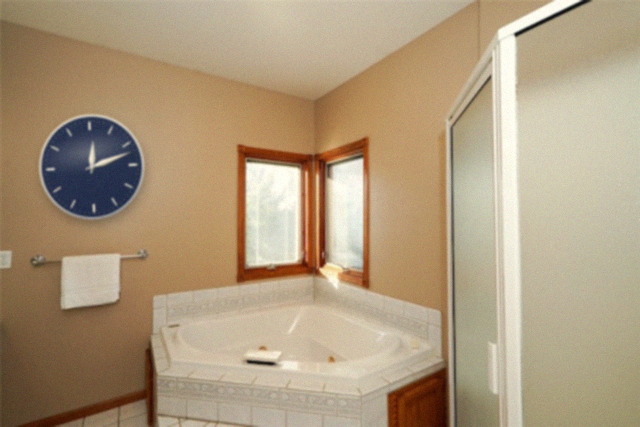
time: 12:12
